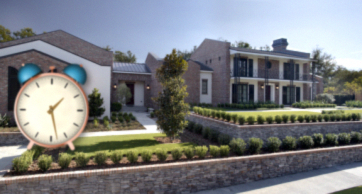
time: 1:28
